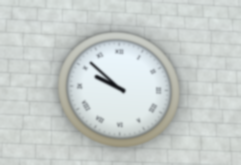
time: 9:52
